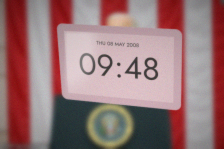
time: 9:48
